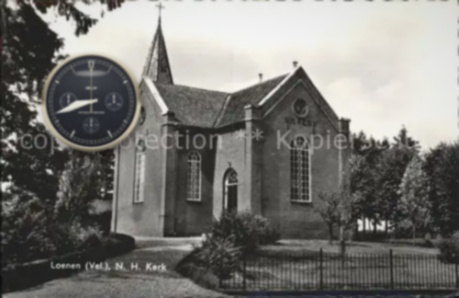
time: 8:42
